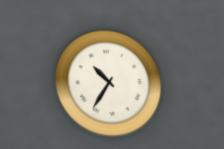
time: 10:36
